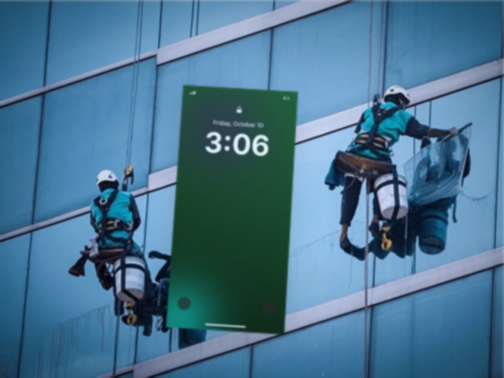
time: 3:06
